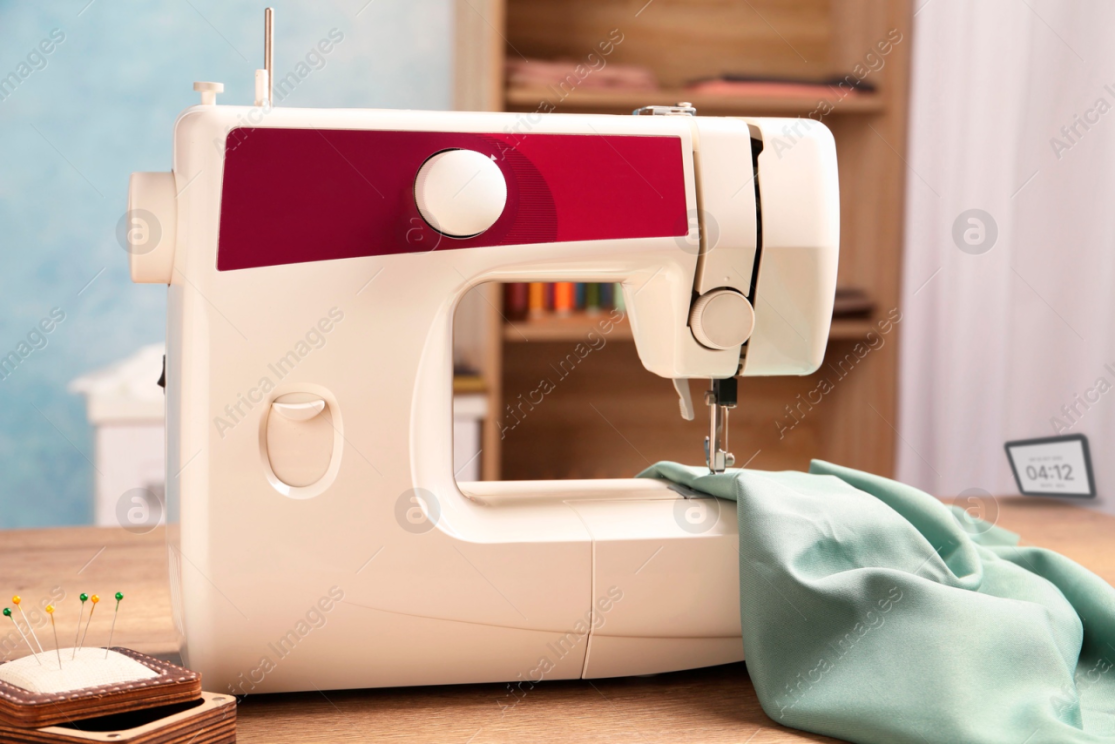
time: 4:12
